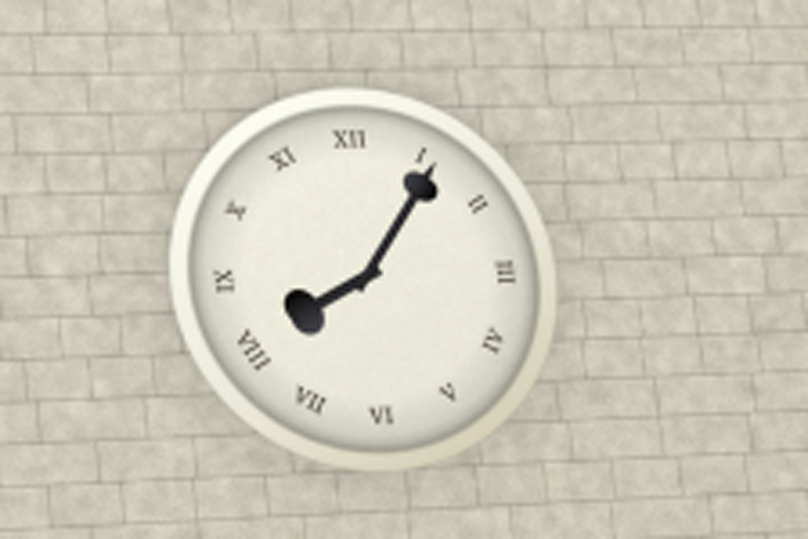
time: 8:06
